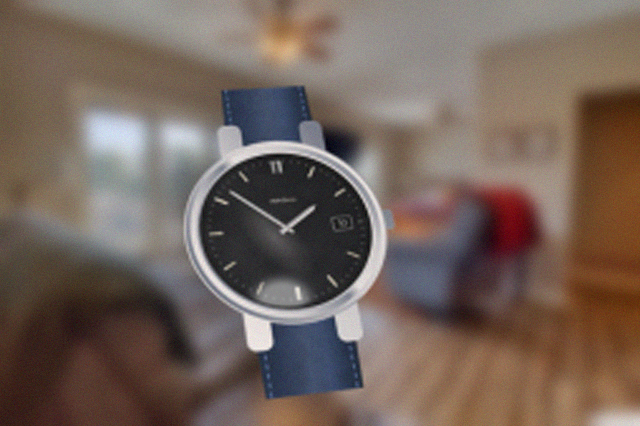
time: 1:52
